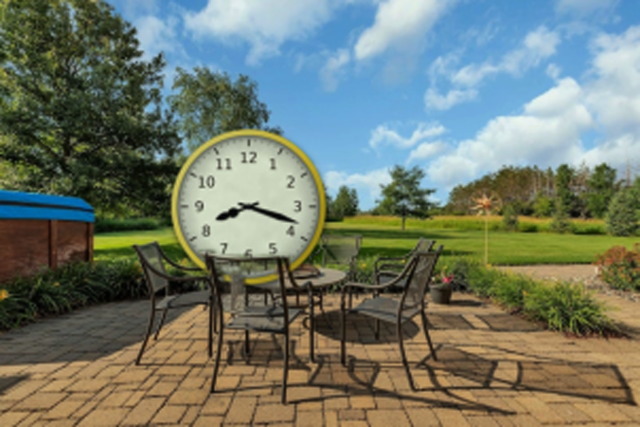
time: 8:18
